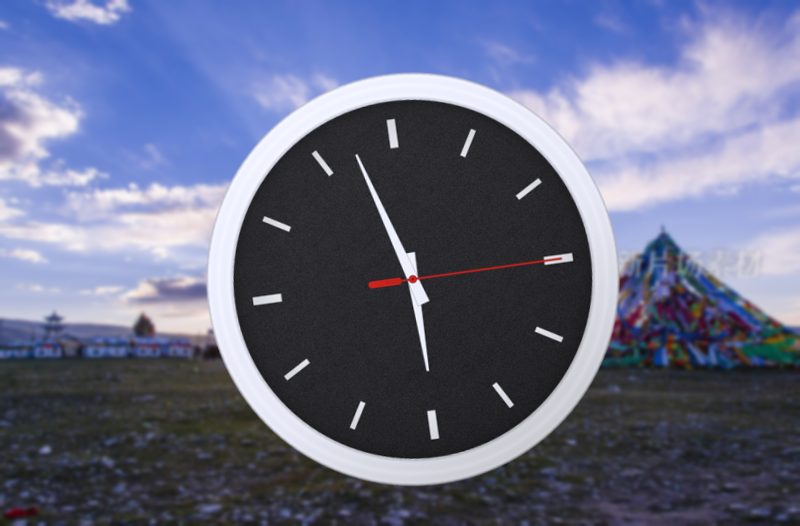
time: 5:57:15
